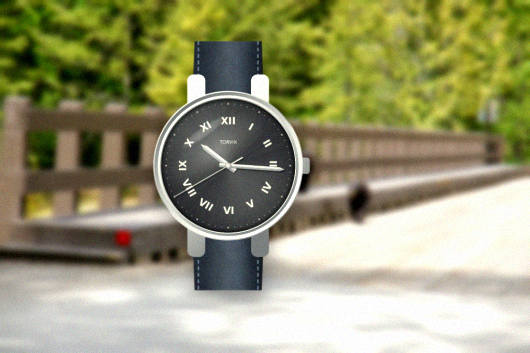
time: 10:15:40
